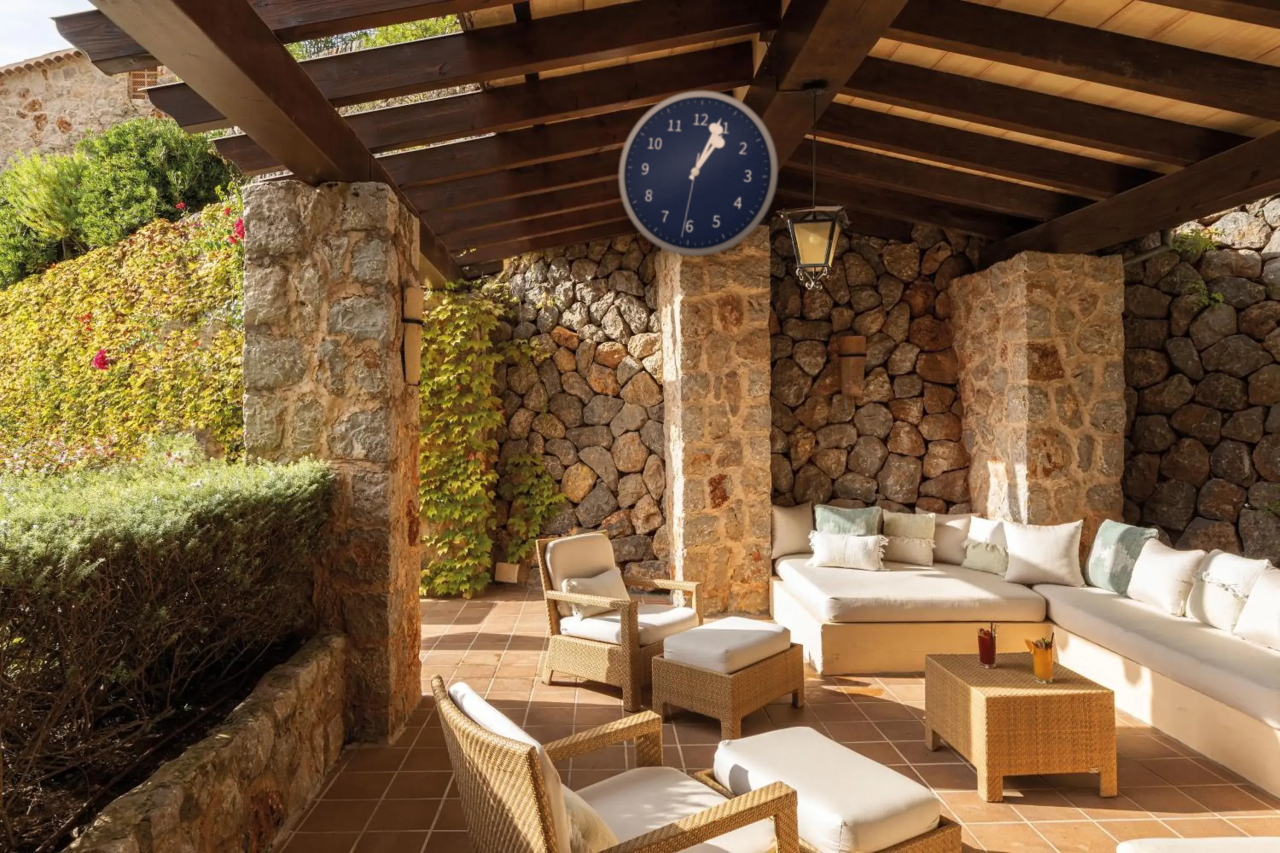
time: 1:03:31
